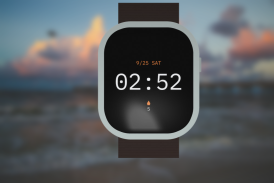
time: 2:52
